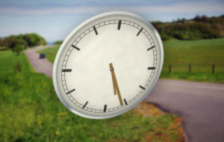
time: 5:26
